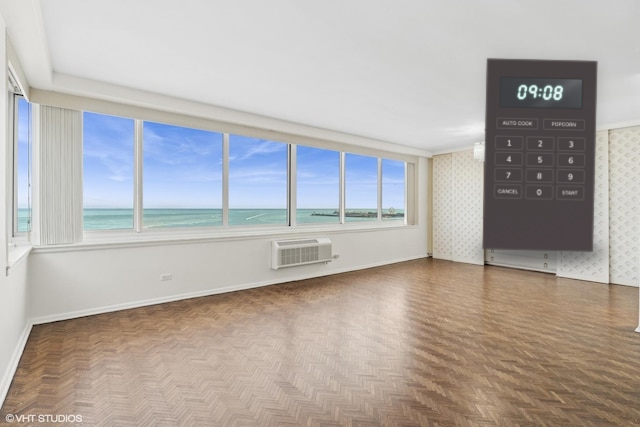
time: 9:08
